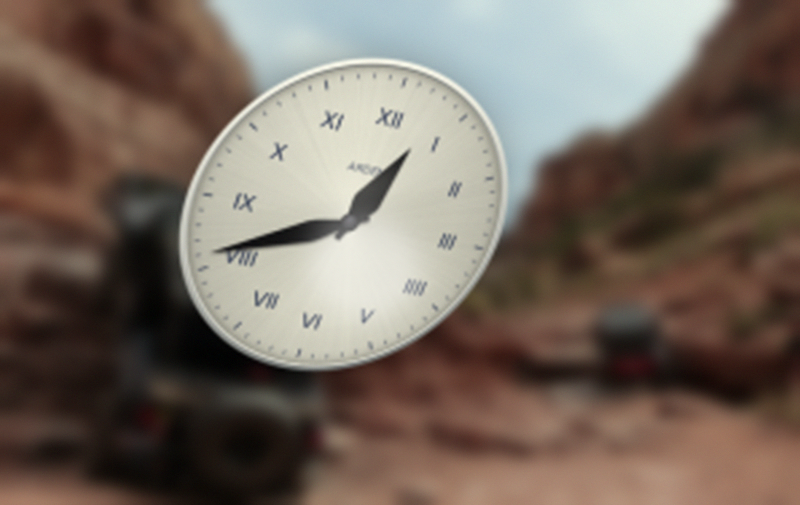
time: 12:41
